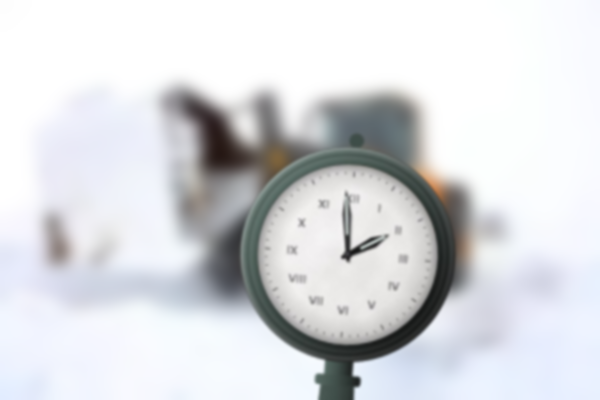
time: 1:59
